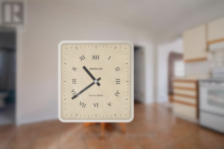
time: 10:39
